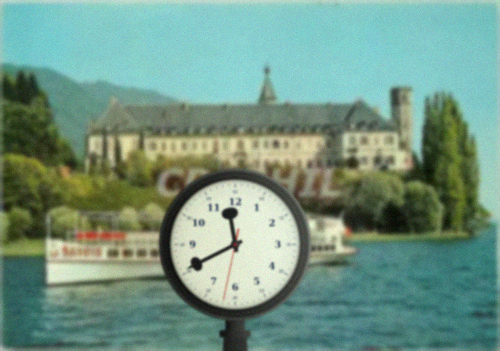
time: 11:40:32
